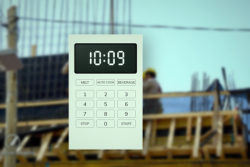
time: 10:09
